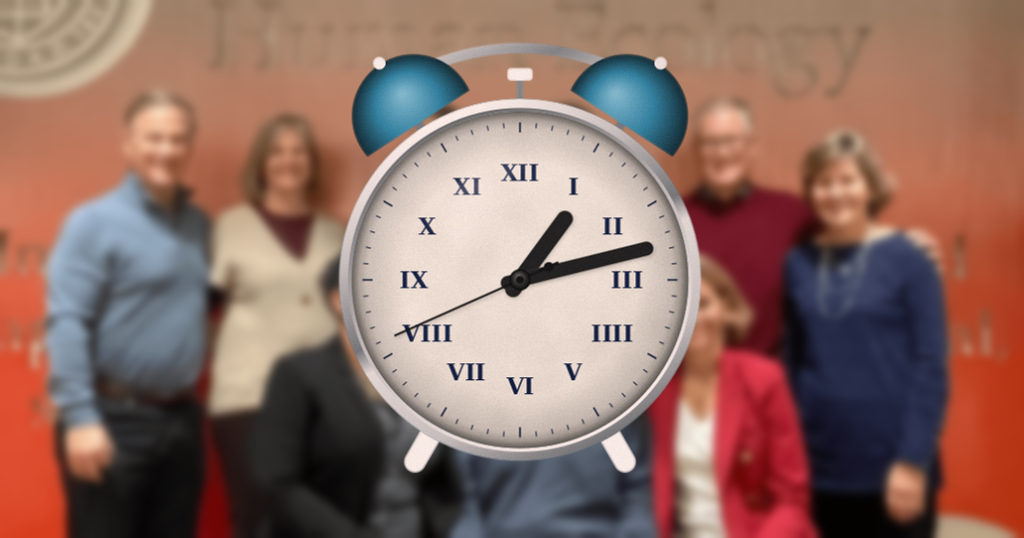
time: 1:12:41
